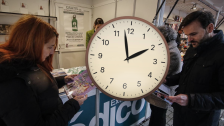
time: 1:58
